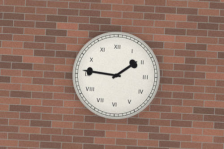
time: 1:46
